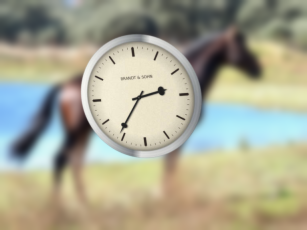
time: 2:36
